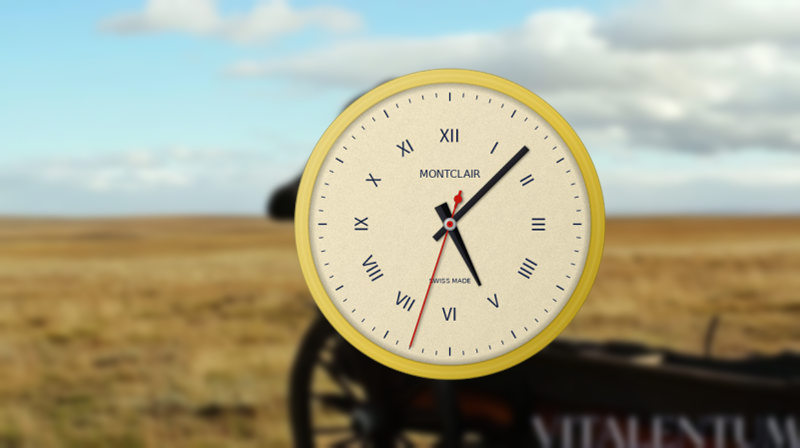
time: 5:07:33
